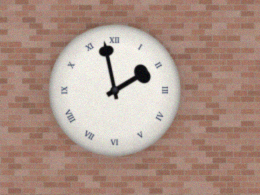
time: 1:58
